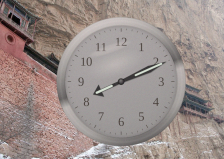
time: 8:11
